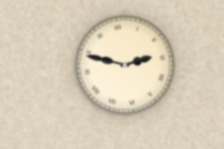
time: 2:49
